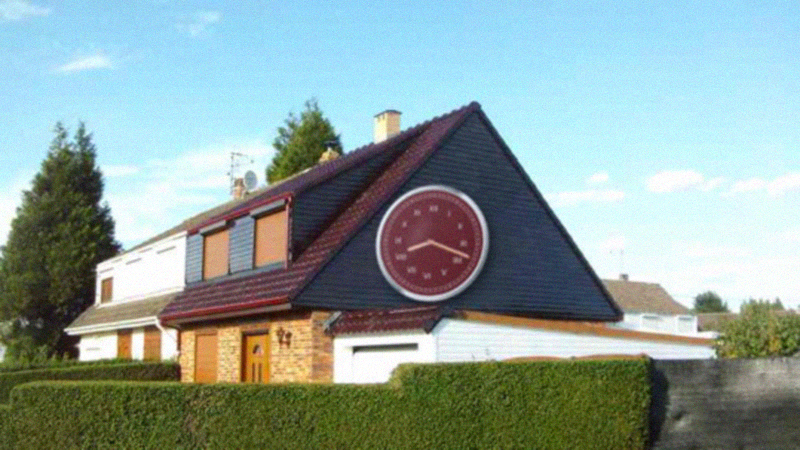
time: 8:18
